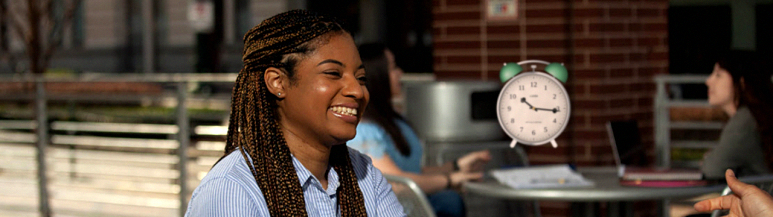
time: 10:16
